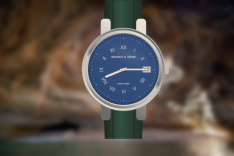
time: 8:15
